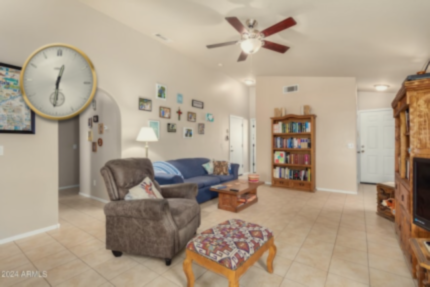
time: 12:31
